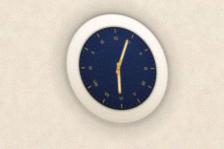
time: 6:04
